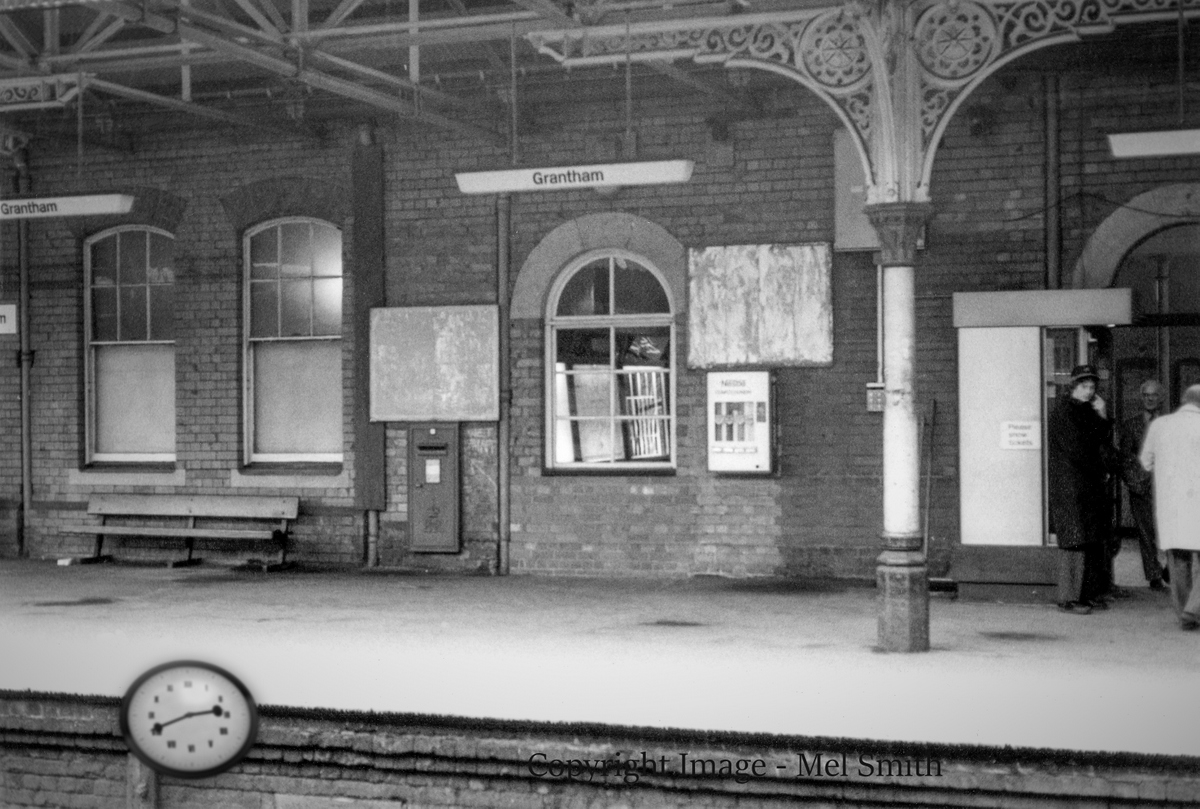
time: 2:41
